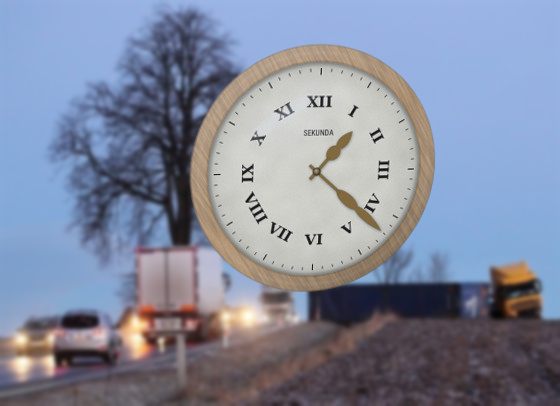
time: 1:22
